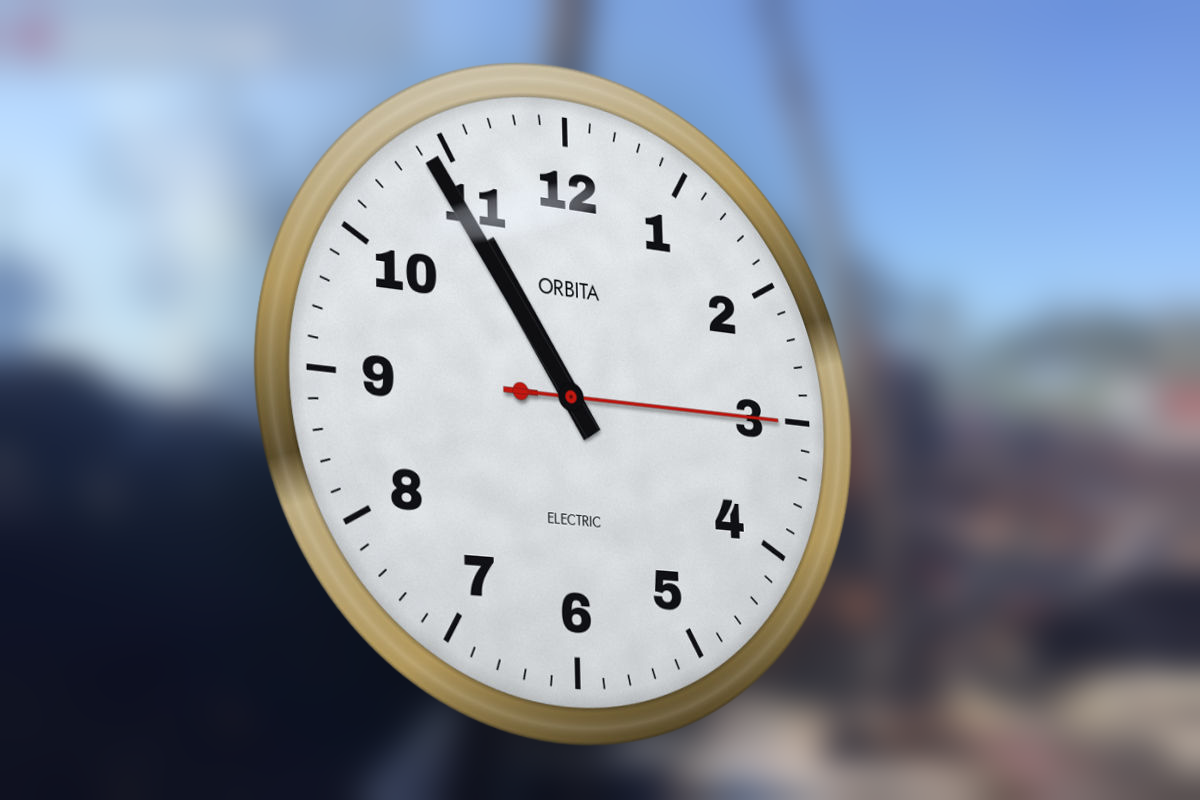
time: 10:54:15
